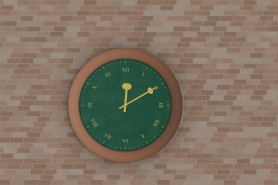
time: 12:10
